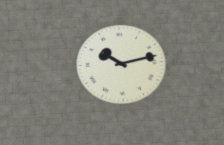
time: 10:13
